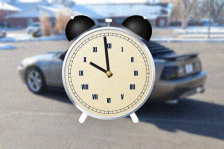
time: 9:59
